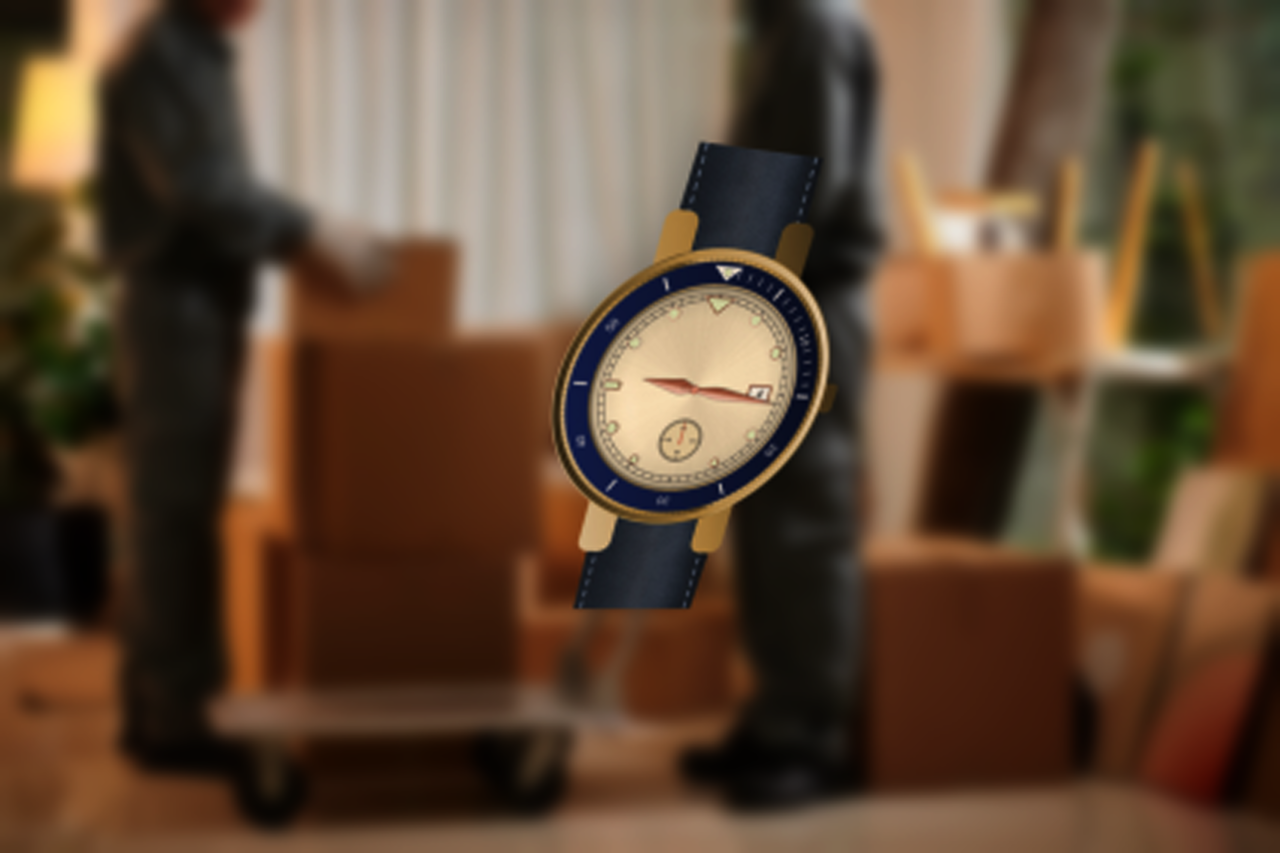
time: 9:16
